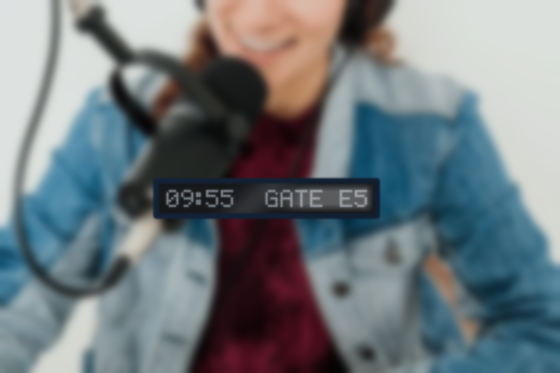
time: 9:55
